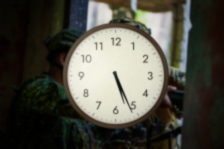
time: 5:26
